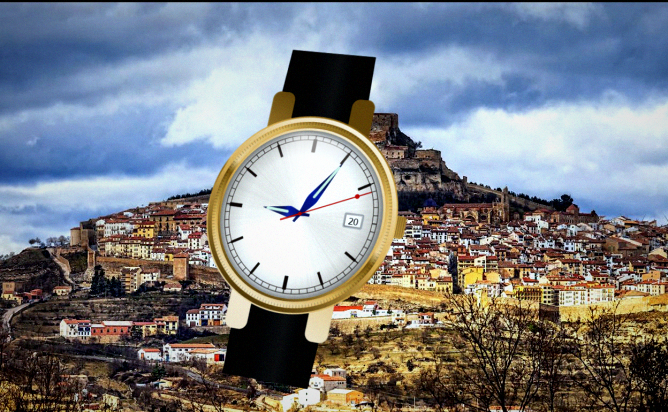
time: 9:05:11
